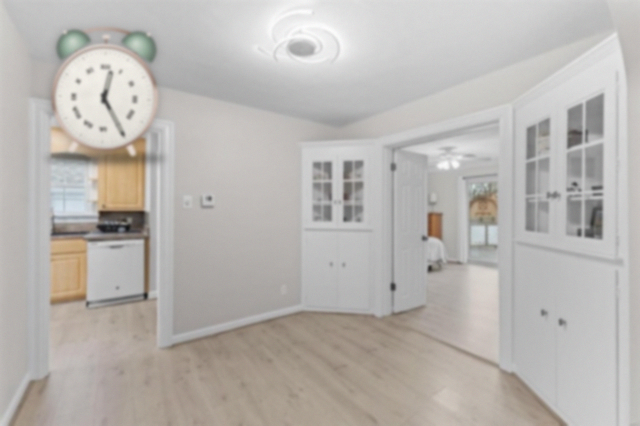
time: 12:25
